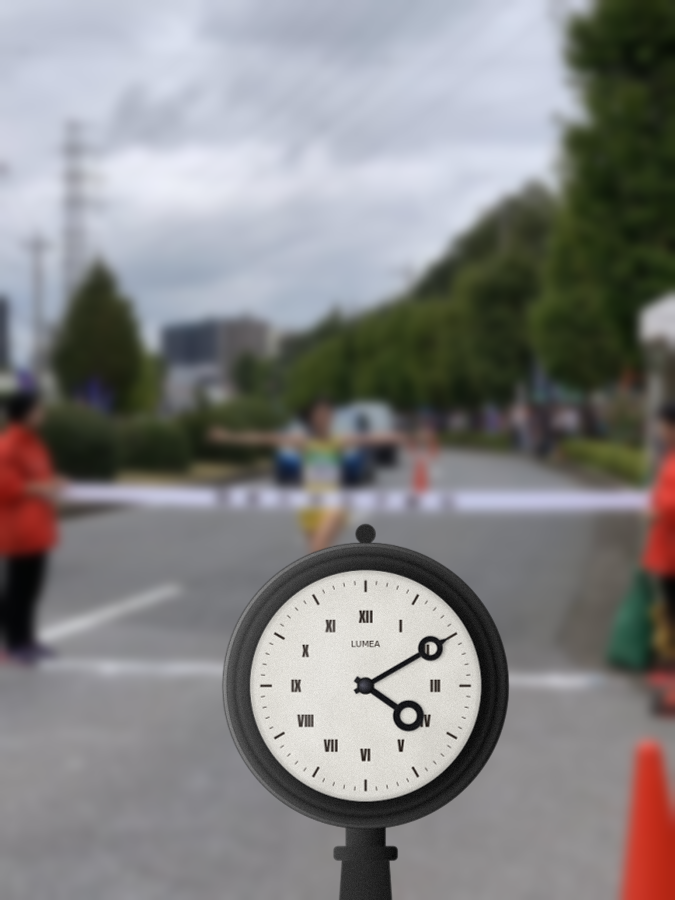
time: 4:10
